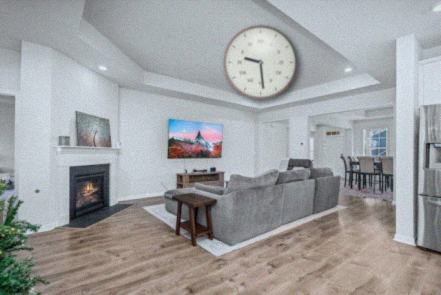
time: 9:29
